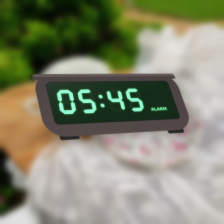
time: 5:45
